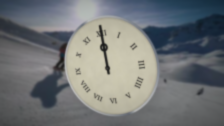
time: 12:00
